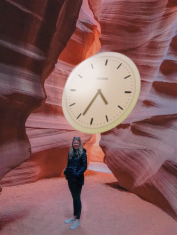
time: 4:34
